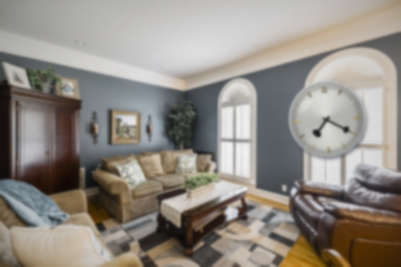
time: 7:20
